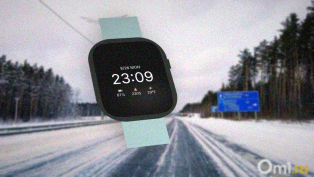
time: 23:09
